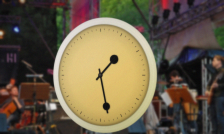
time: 1:28
